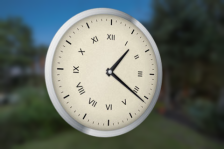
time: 1:21
